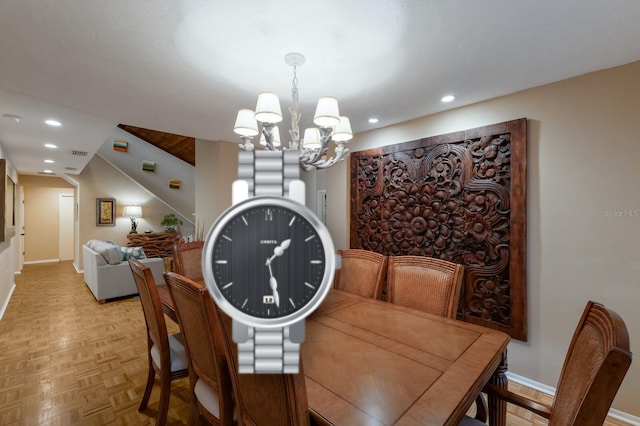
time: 1:28
